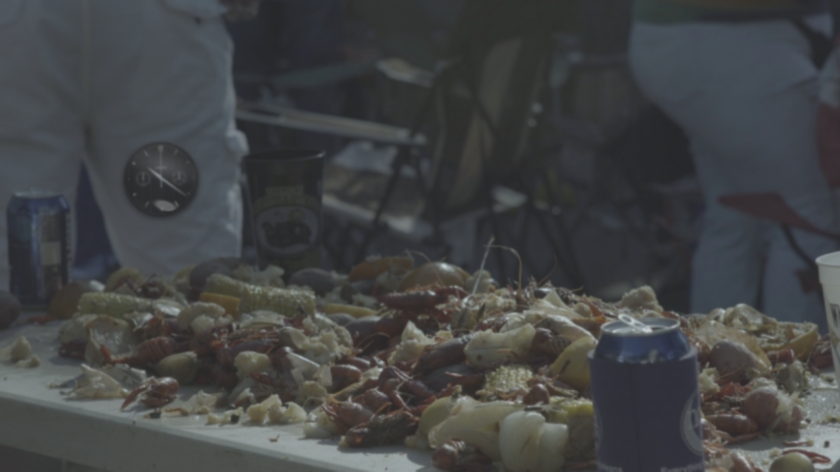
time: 10:21
